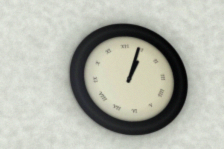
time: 1:04
